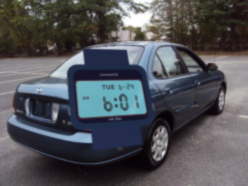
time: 6:01
